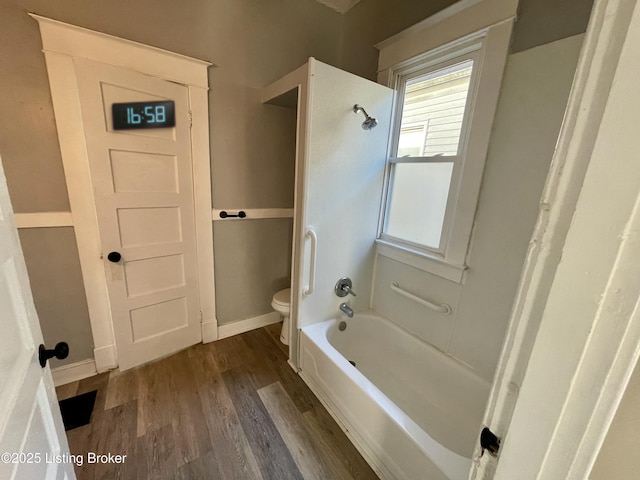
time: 16:58
